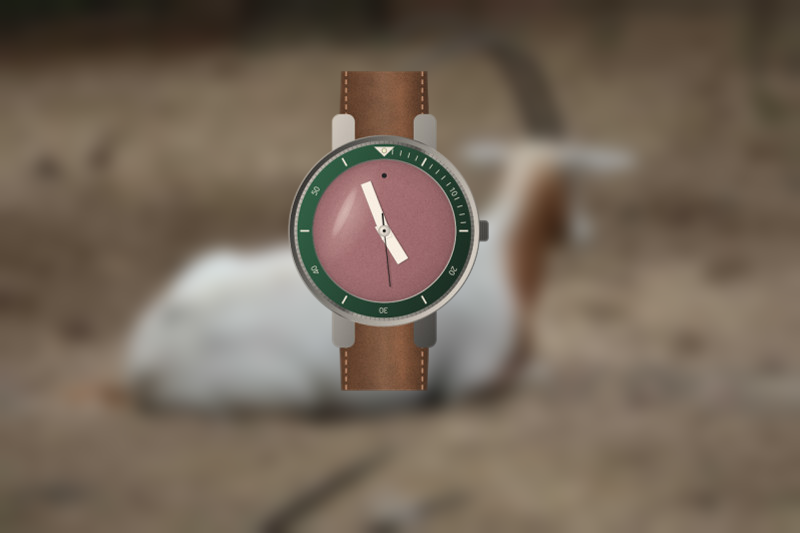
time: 4:56:29
